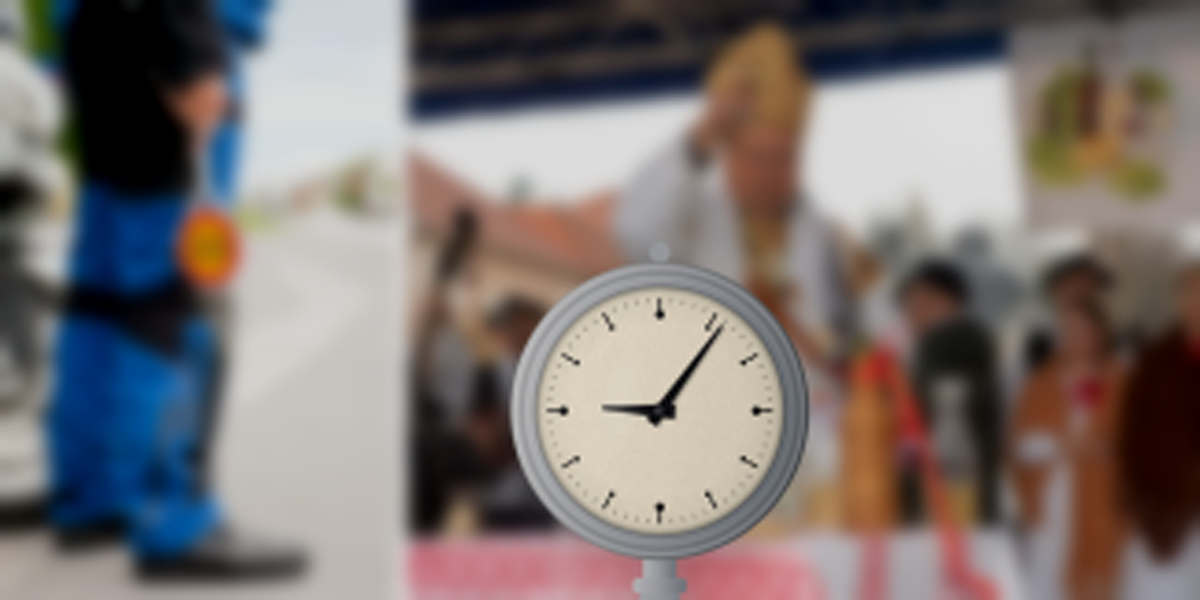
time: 9:06
